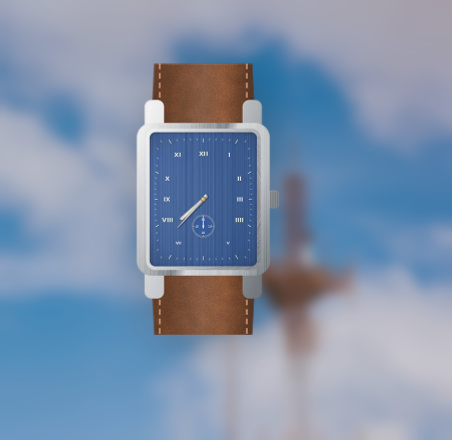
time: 7:37
